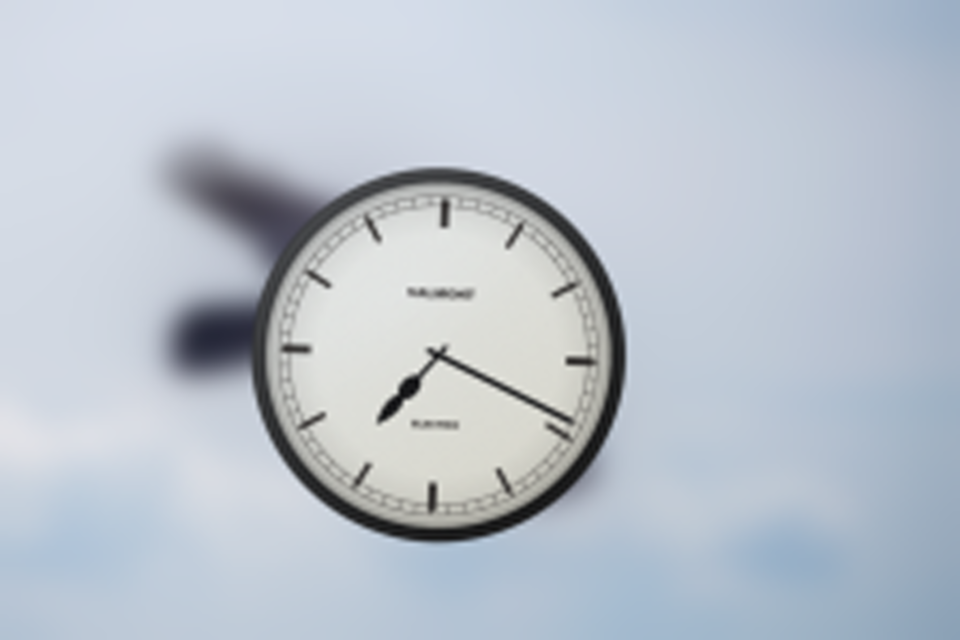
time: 7:19
